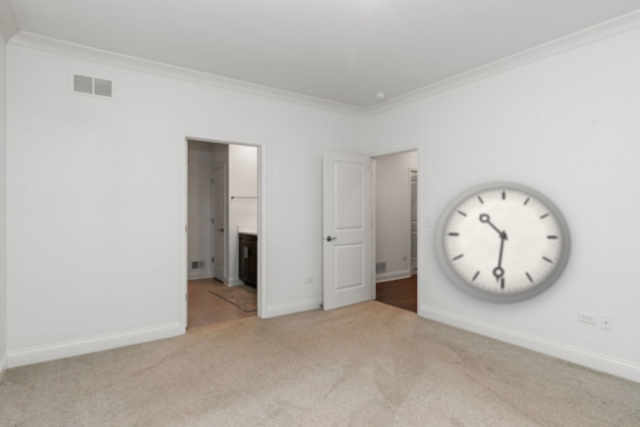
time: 10:31
